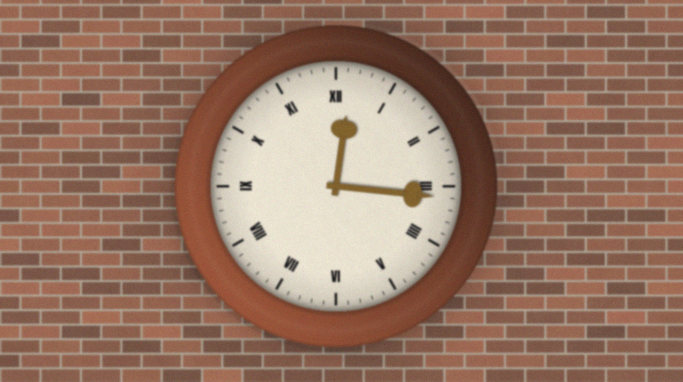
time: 12:16
